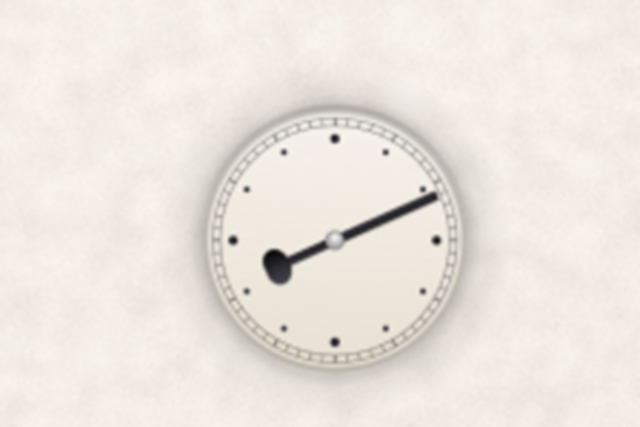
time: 8:11
